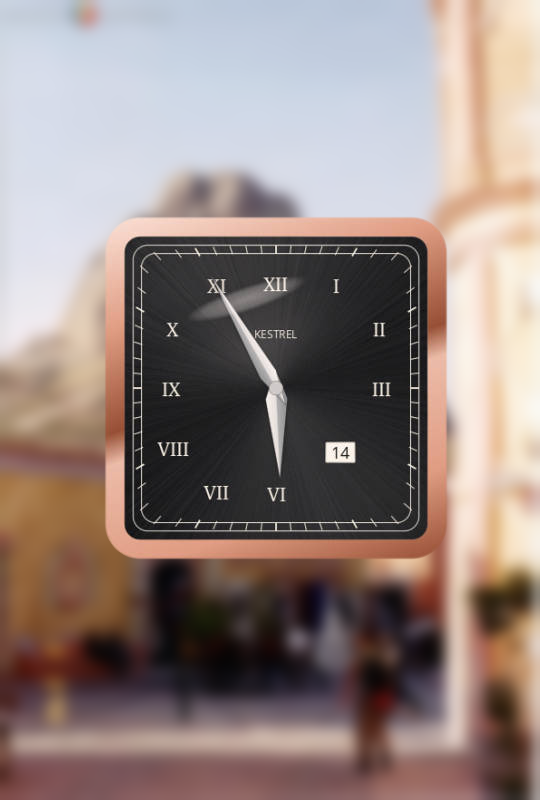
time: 5:55
